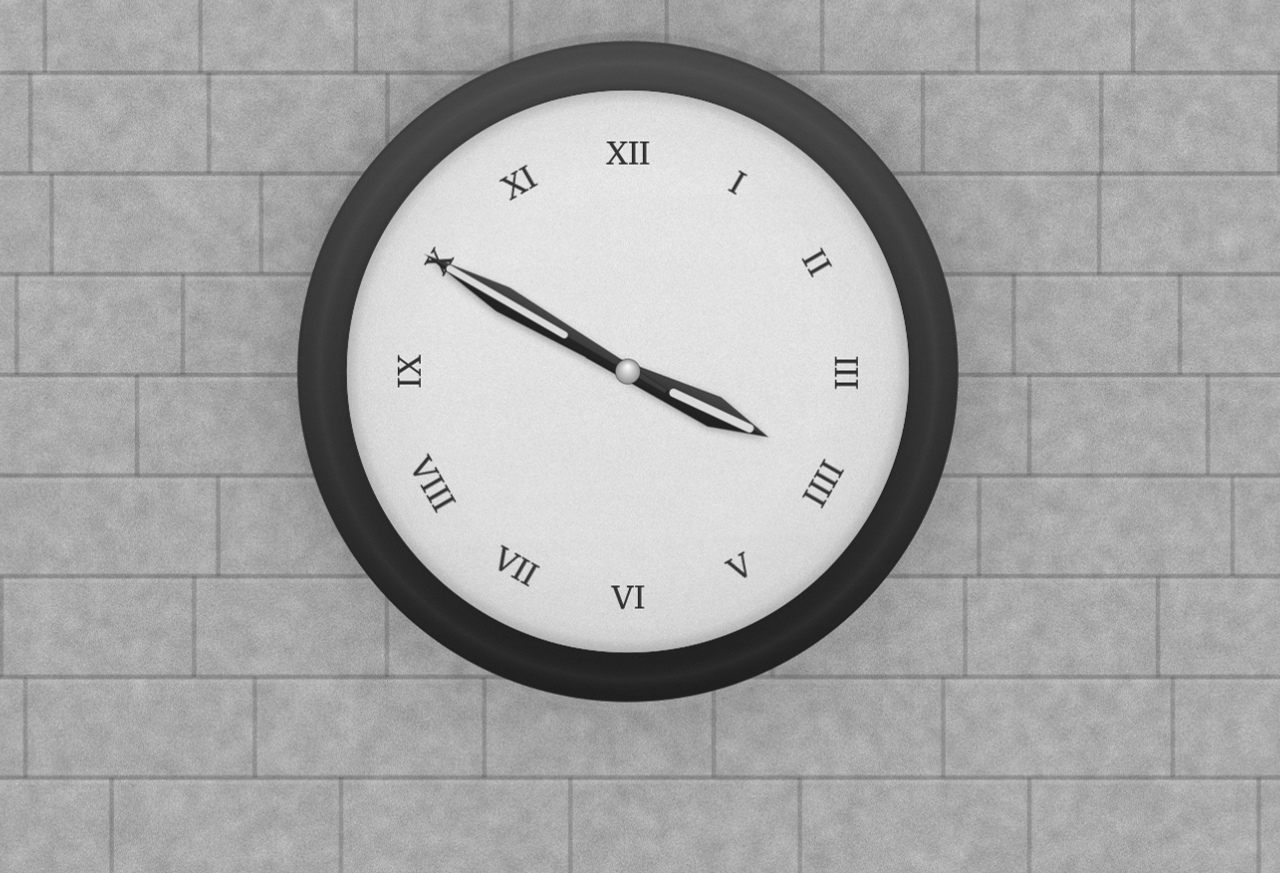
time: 3:50
